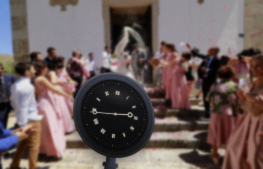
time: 2:44
